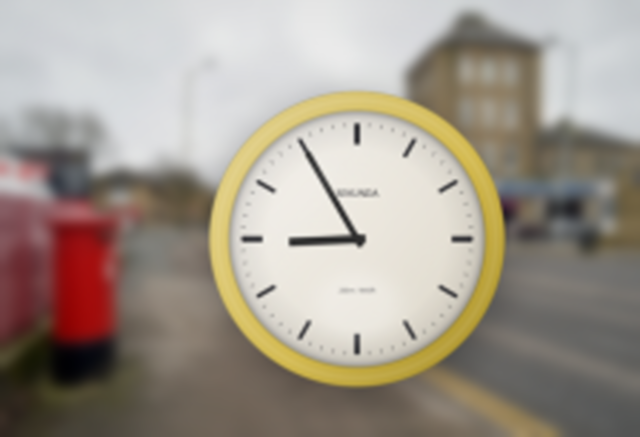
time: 8:55
